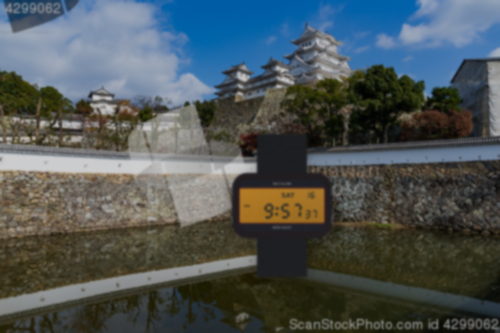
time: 9:57
